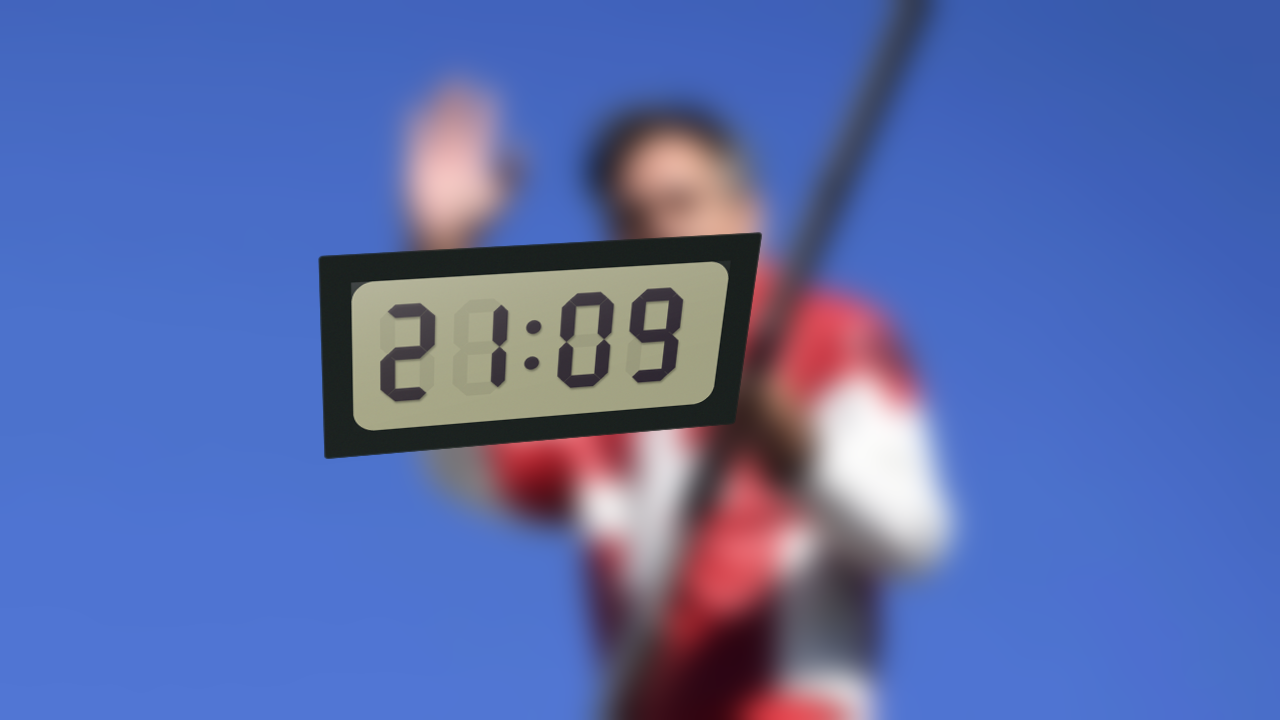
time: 21:09
